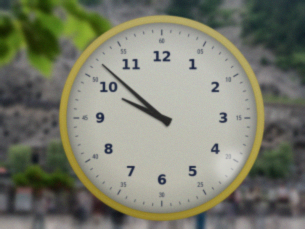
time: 9:52
